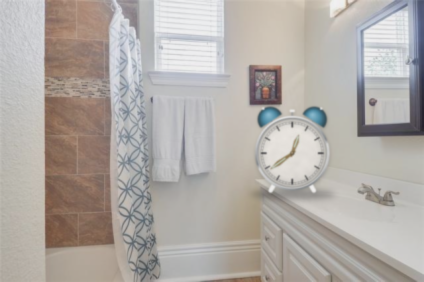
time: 12:39
